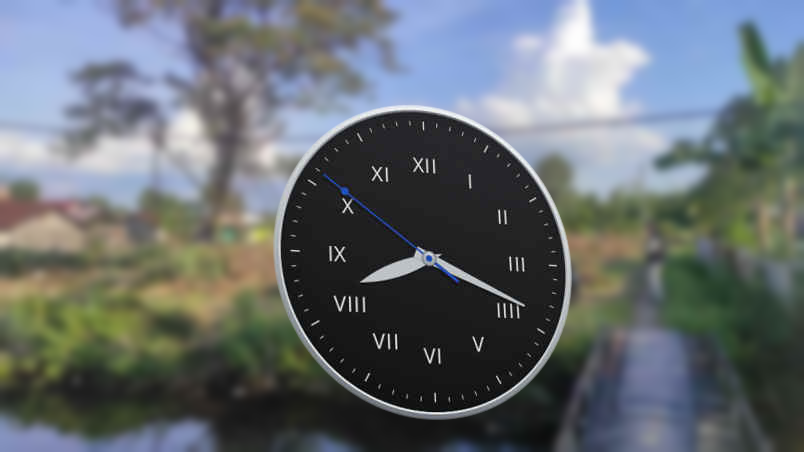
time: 8:18:51
